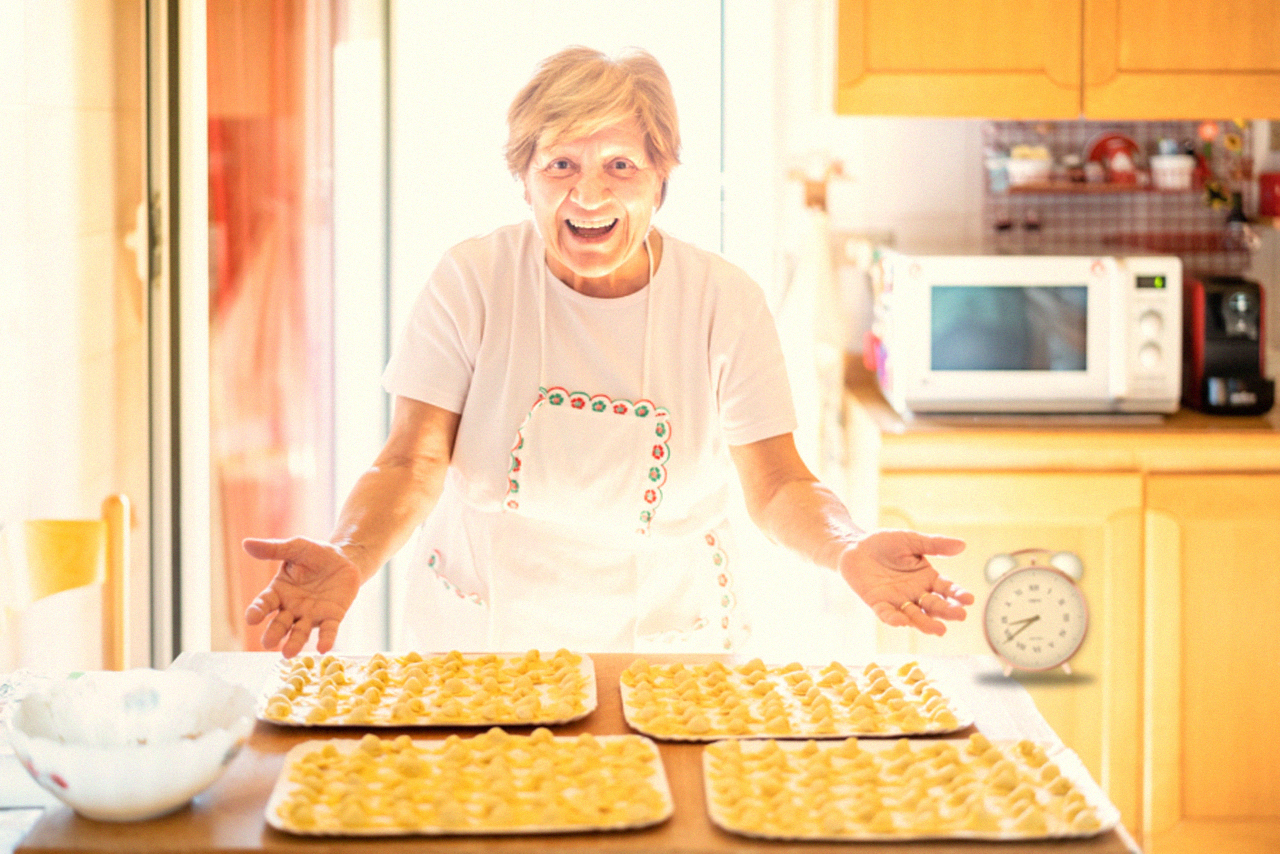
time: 8:39
